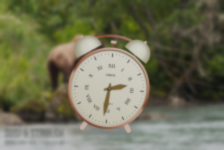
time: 2:31
